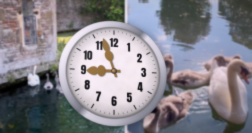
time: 8:57
